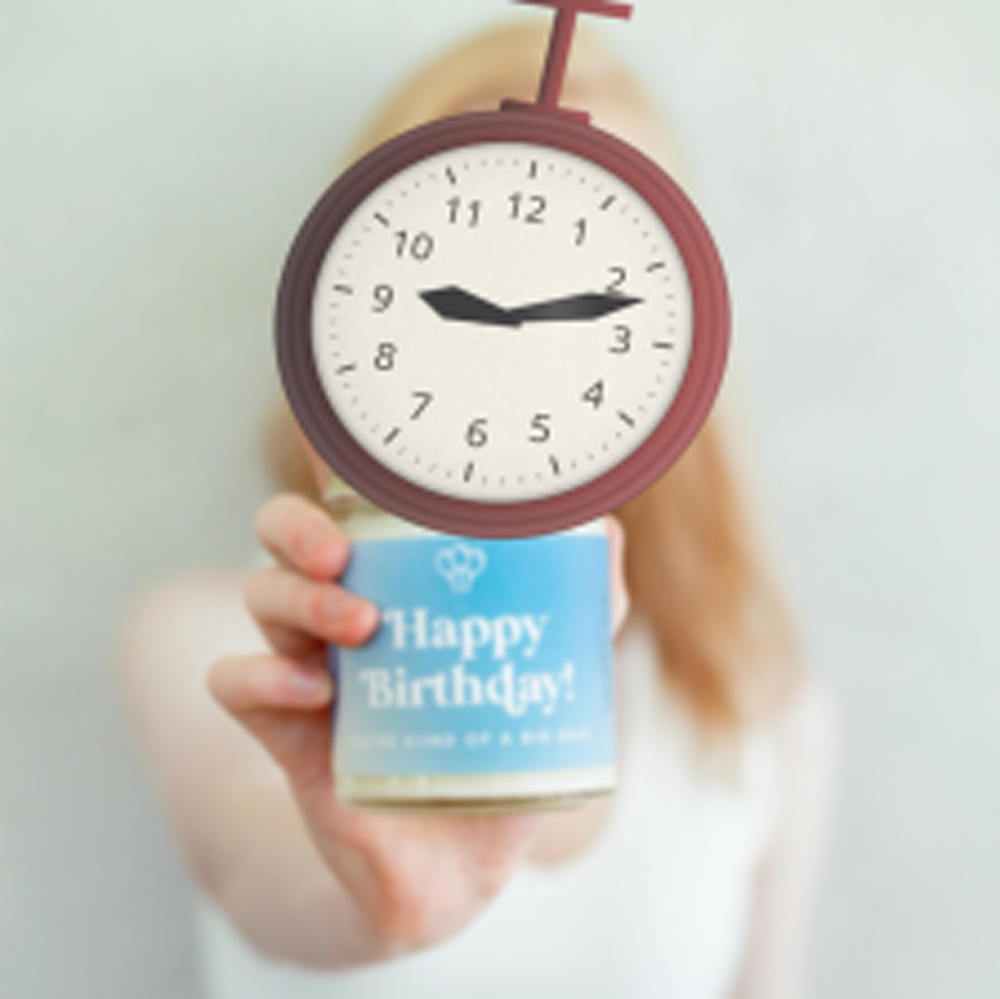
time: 9:12
